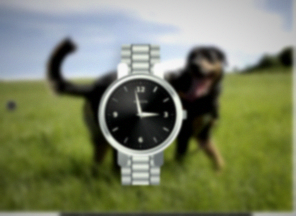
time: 2:58
